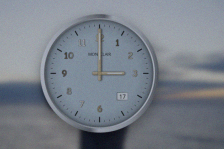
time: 3:00
